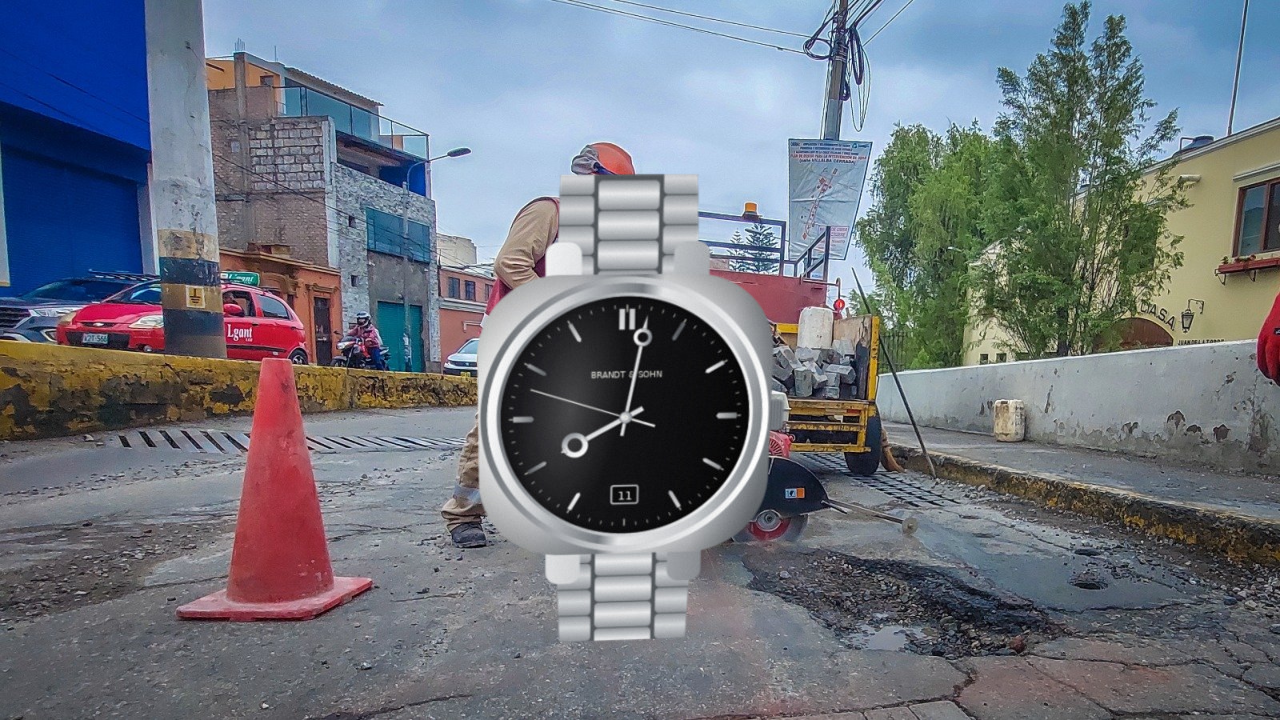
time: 8:01:48
